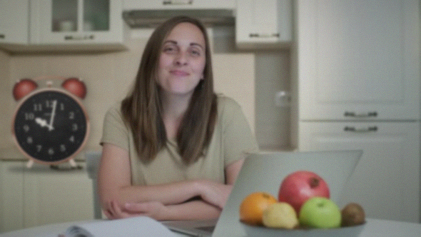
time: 10:02
